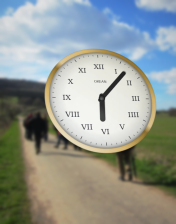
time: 6:07
